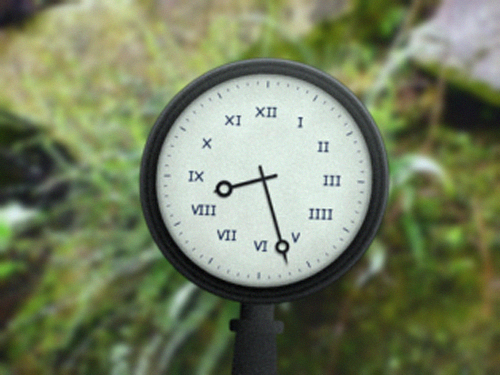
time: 8:27
